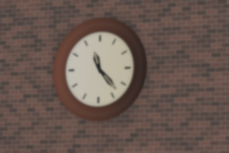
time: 11:23
